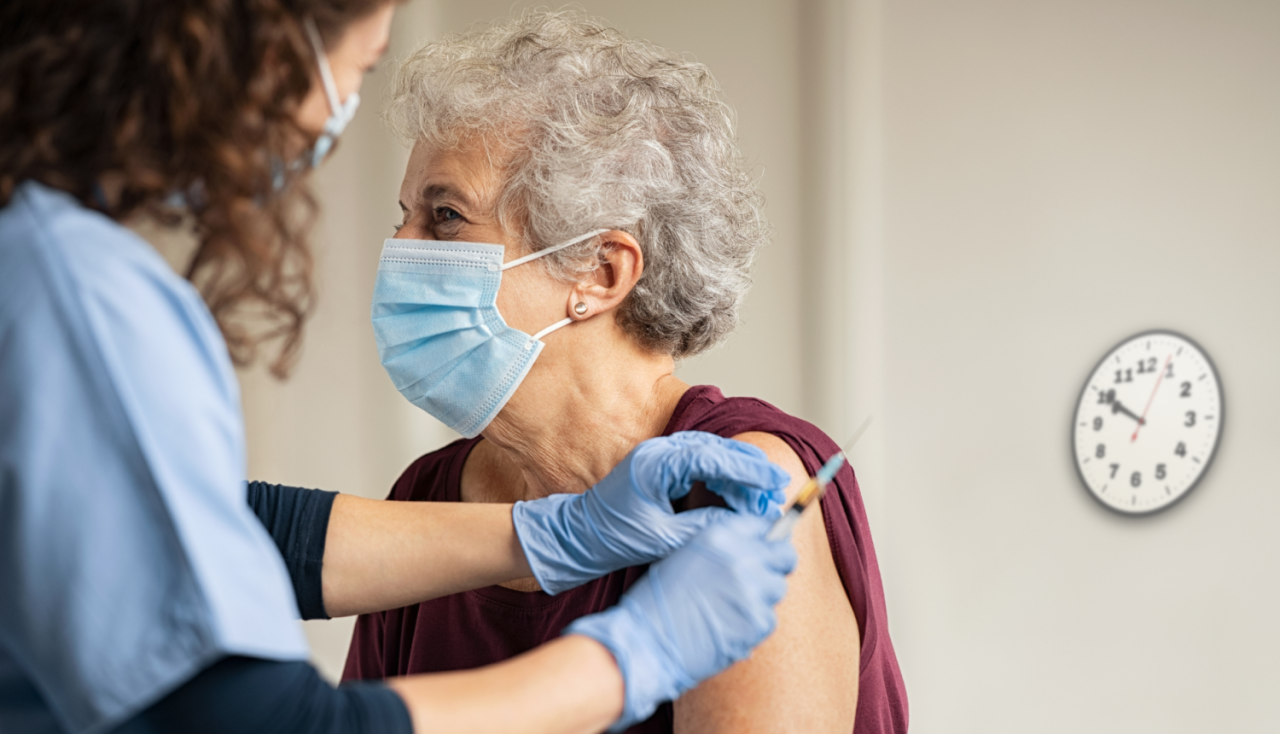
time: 9:50:04
